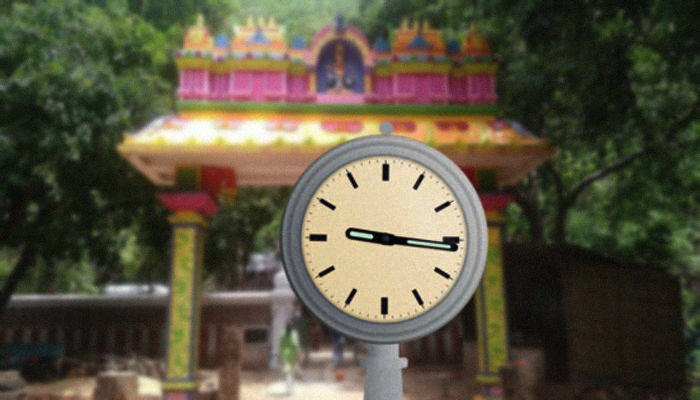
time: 9:16
